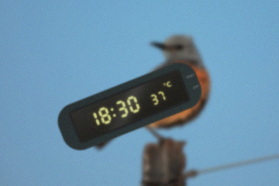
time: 18:30
